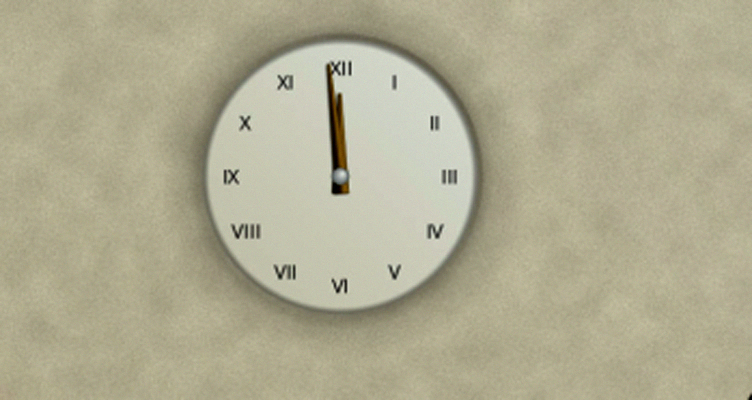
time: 11:59
